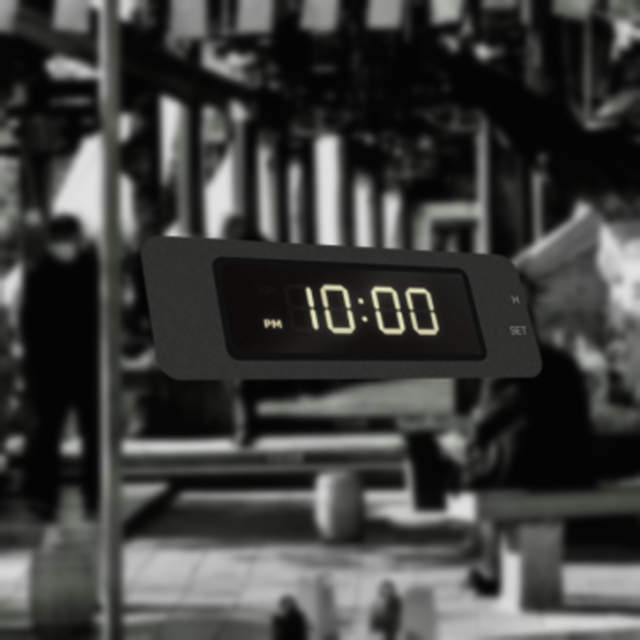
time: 10:00
